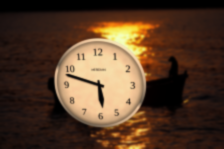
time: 5:48
